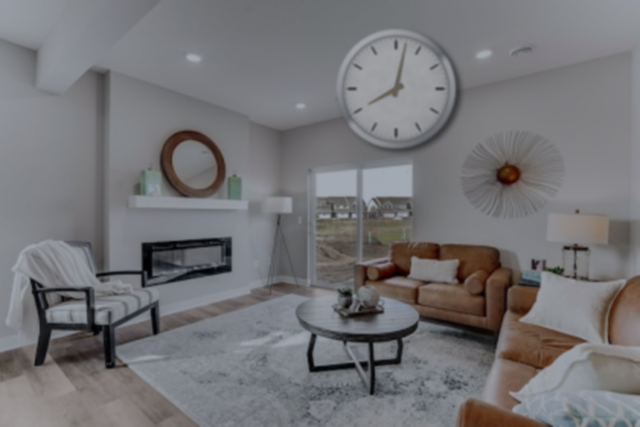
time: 8:02
